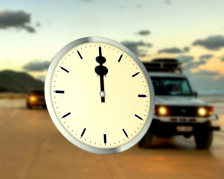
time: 12:00
